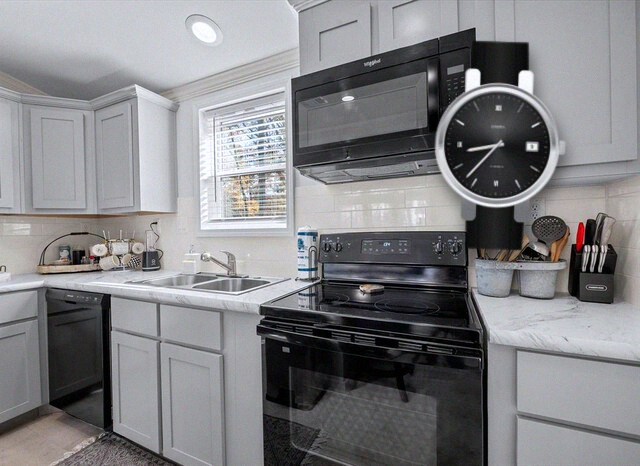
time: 8:37
